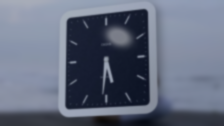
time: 5:31
